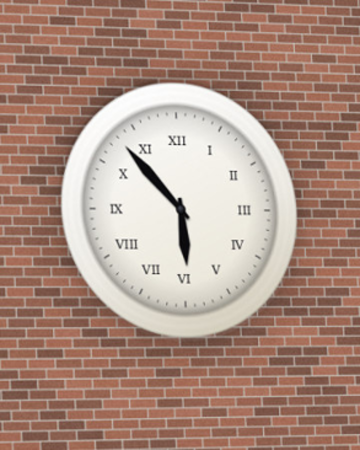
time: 5:53
